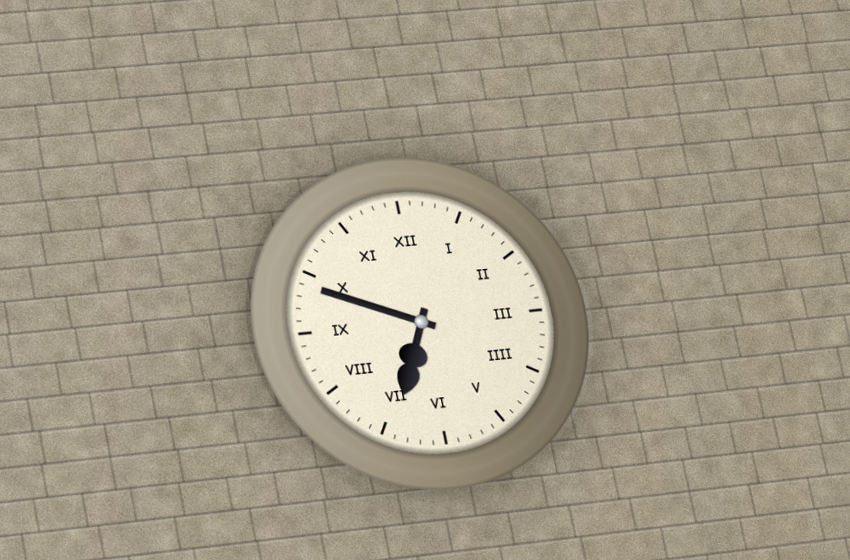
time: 6:49
